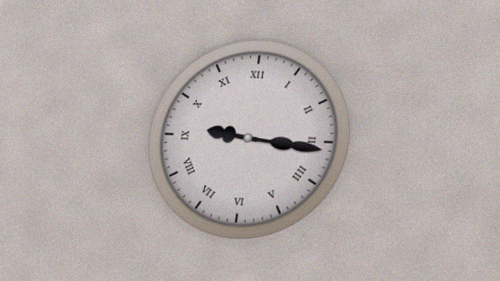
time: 9:16
